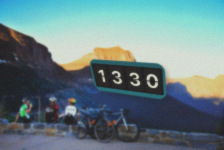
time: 13:30
